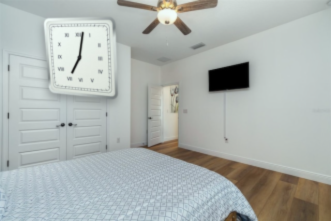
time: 7:02
